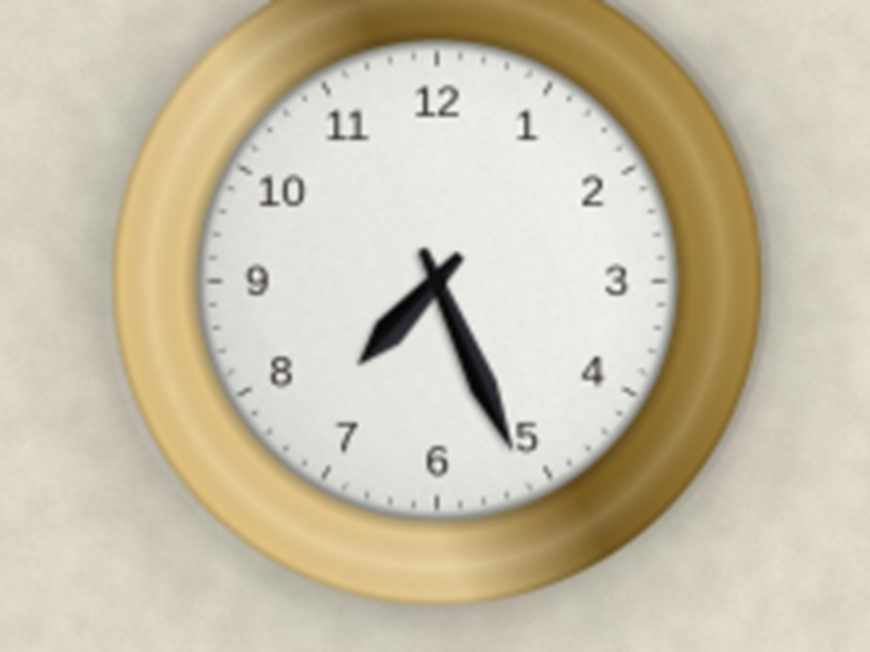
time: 7:26
